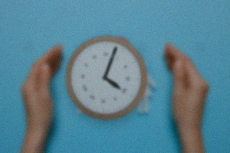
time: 4:03
